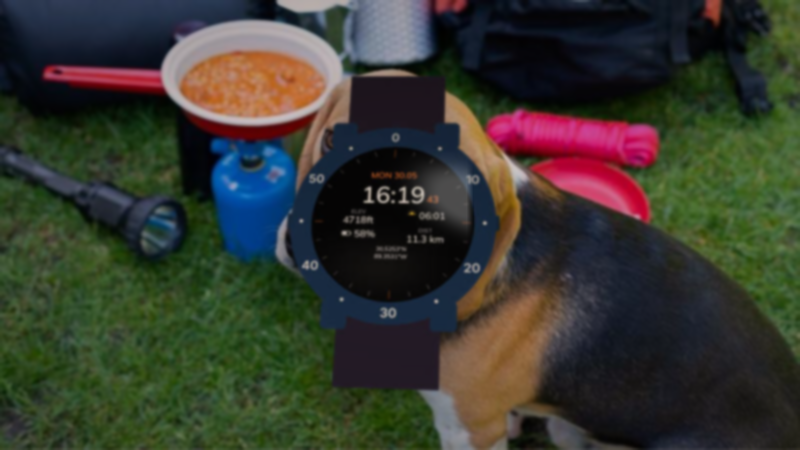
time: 16:19
